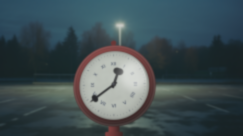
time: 12:39
